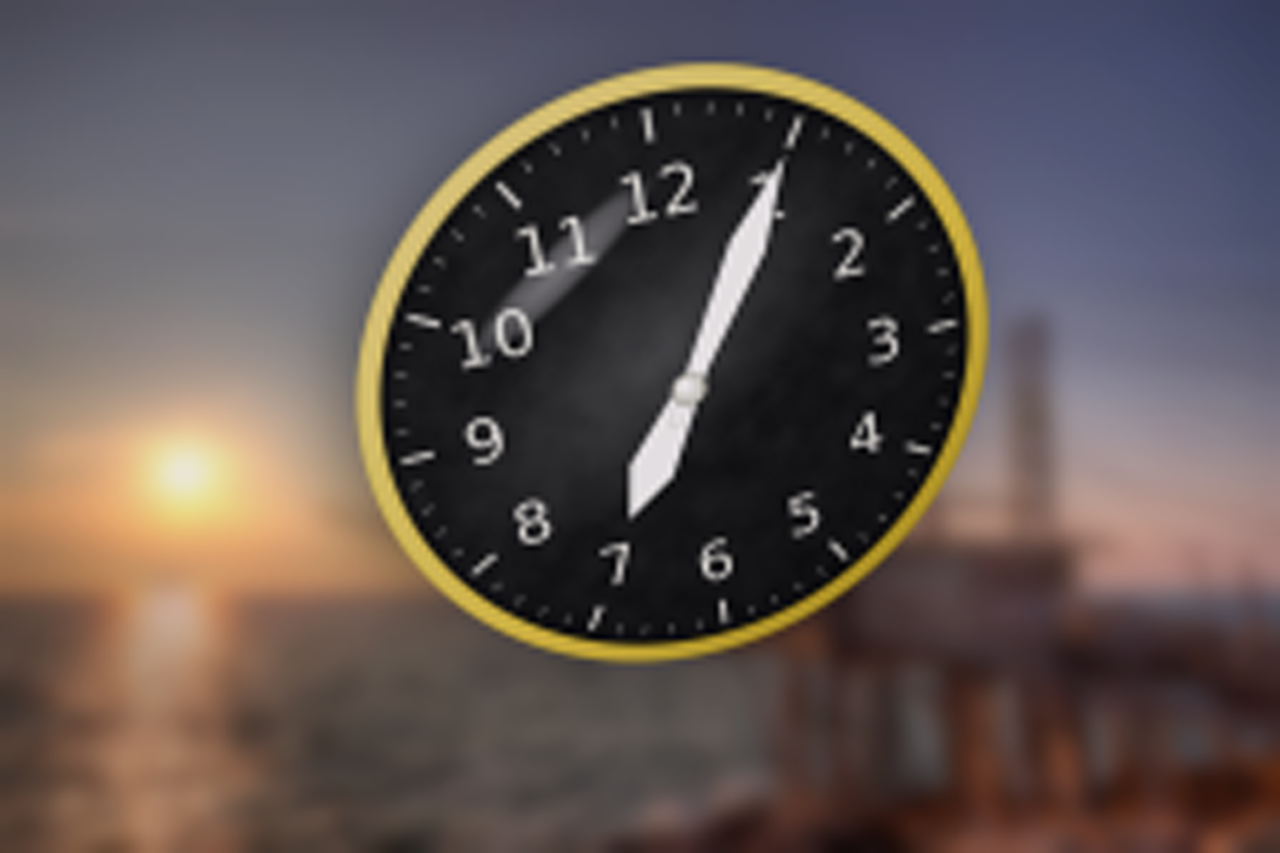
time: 7:05
